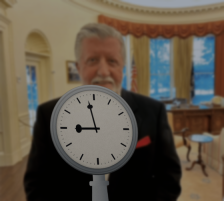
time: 8:58
